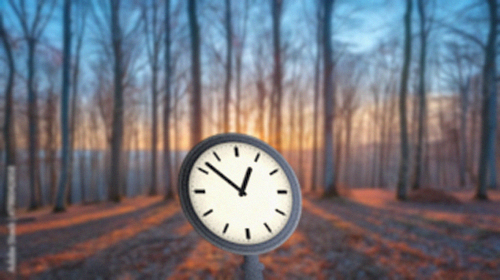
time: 12:52
